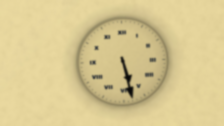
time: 5:28
